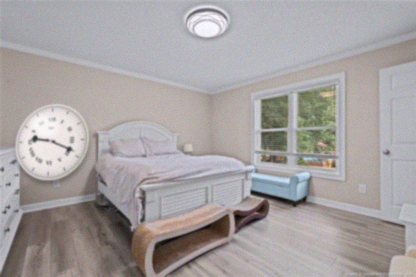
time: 9:19
